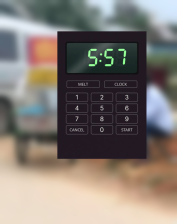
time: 5:57
